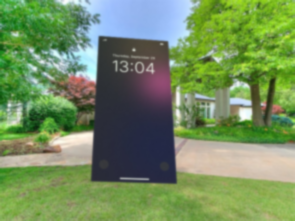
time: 13:04
